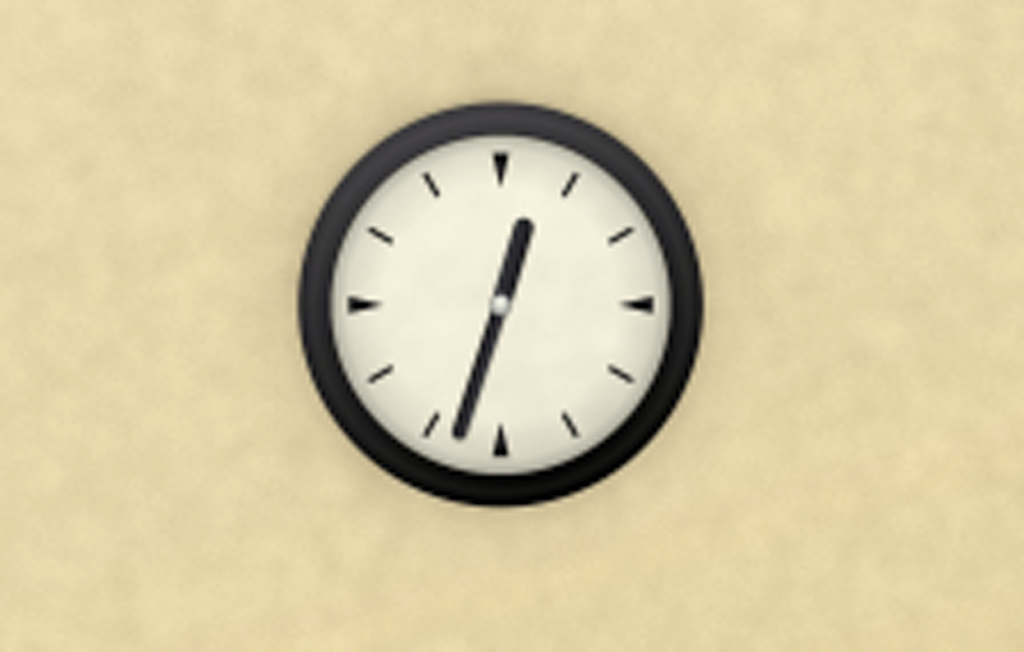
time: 12:33
